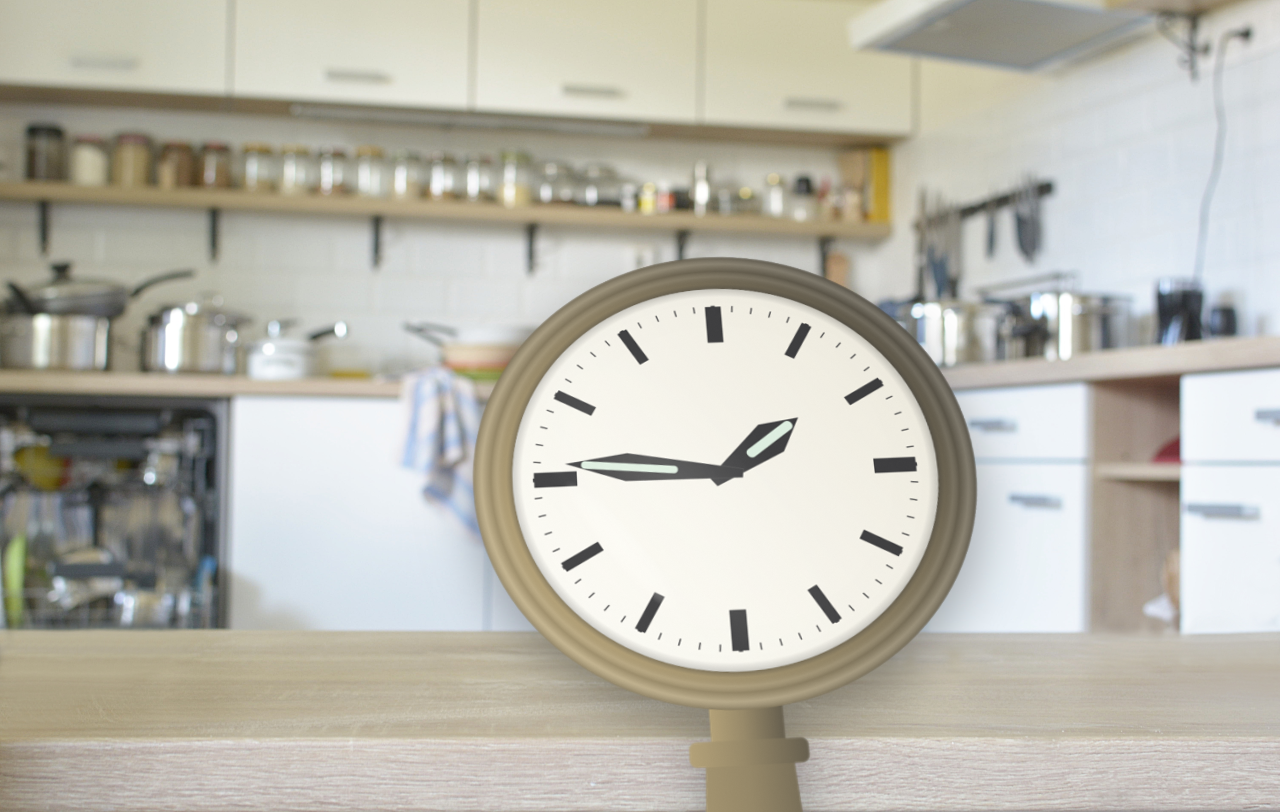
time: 1:46
